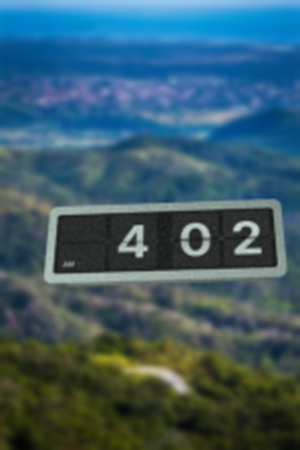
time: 4:02
